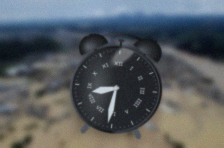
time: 8:31
